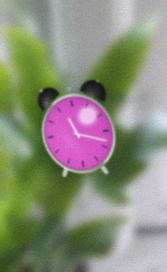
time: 11:18
